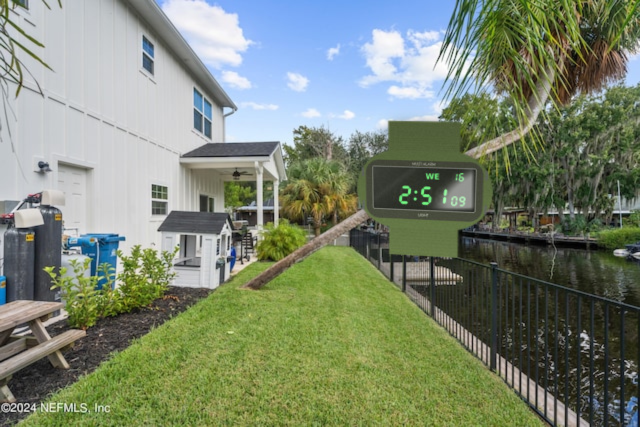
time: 2:51:09
